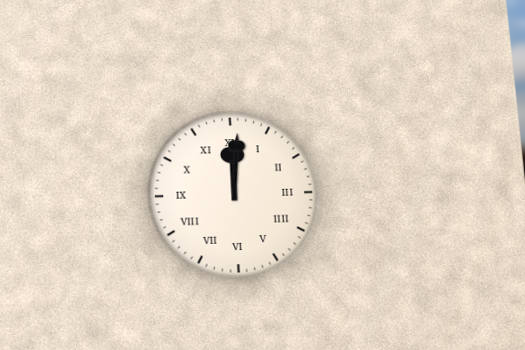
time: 12:01
